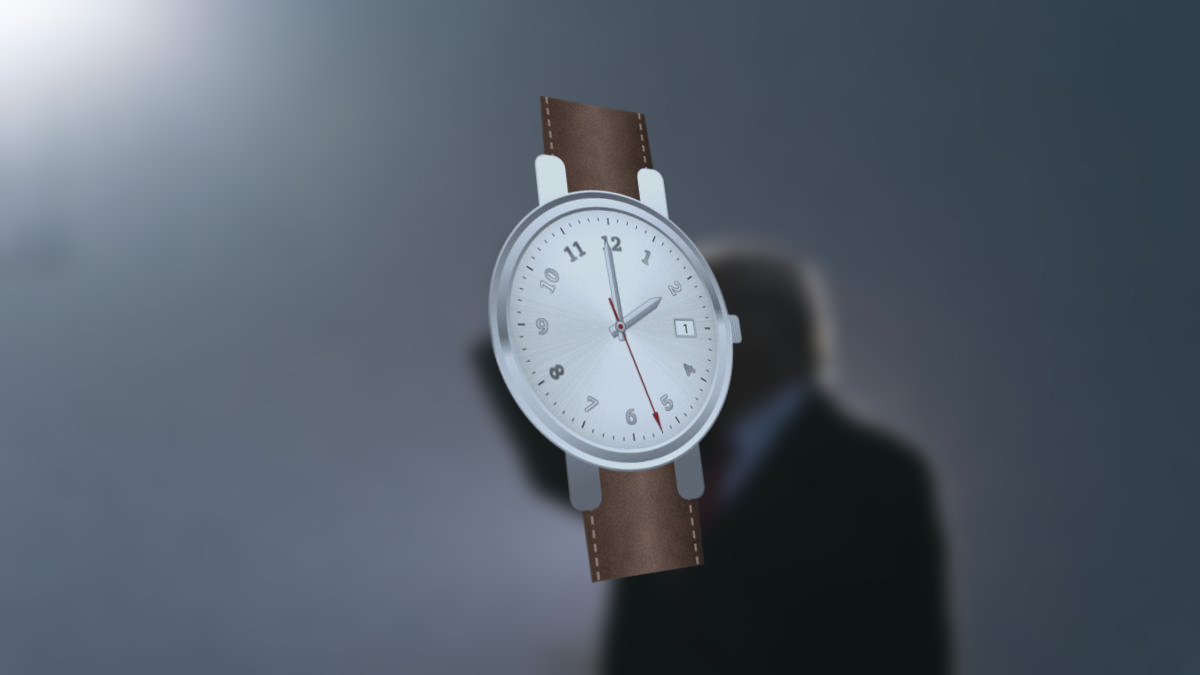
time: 1:59:27
